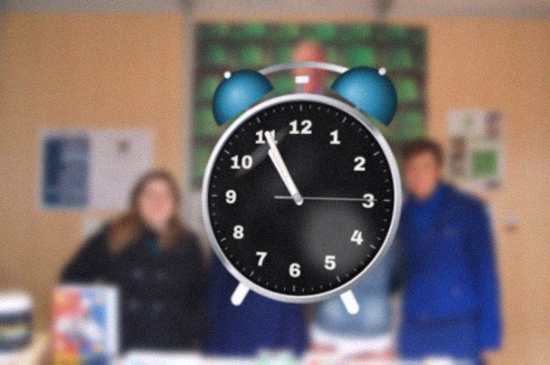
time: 10:55:15
